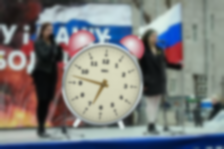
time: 6:47
